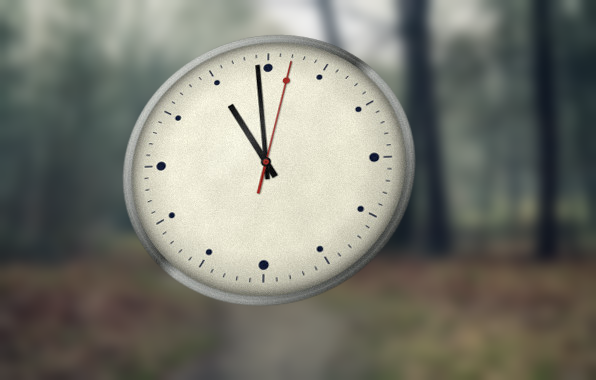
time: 10:59:02
